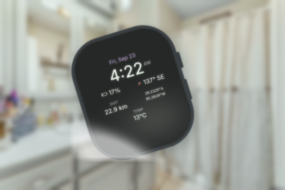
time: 4:22
